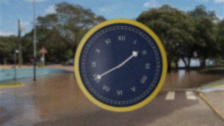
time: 1:40
